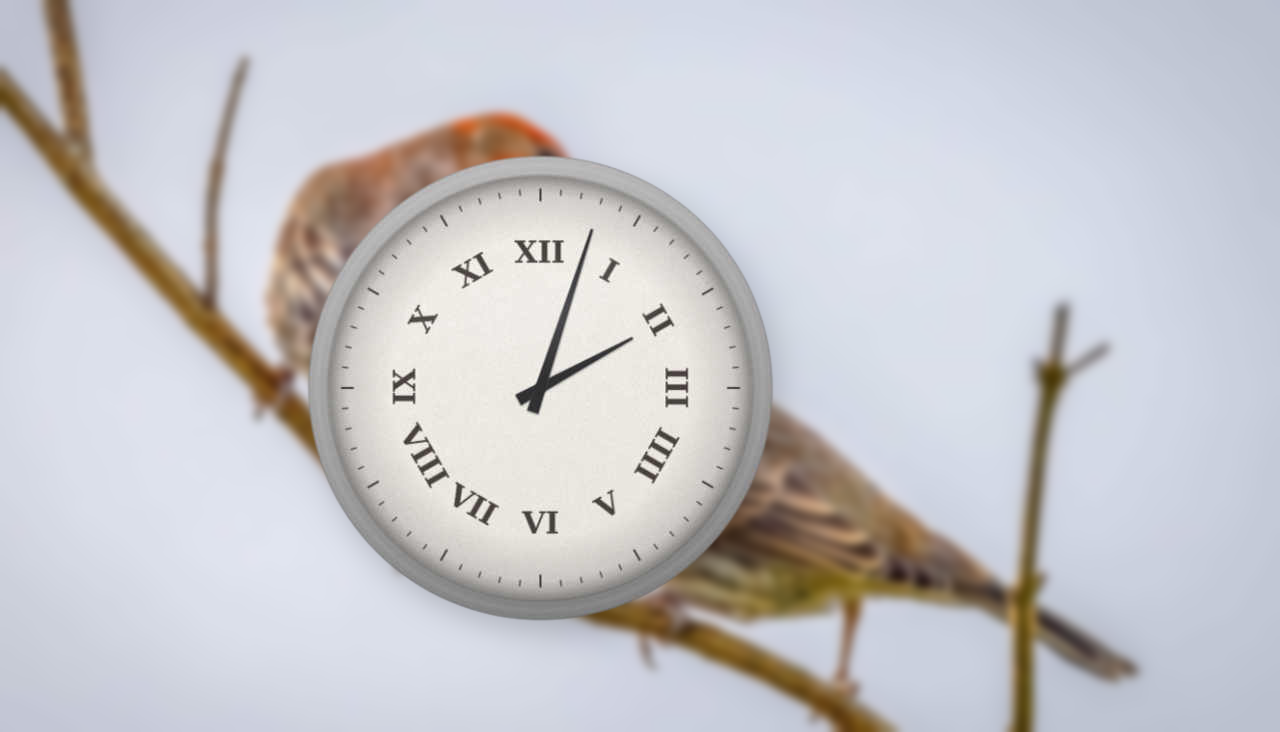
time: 2:03
